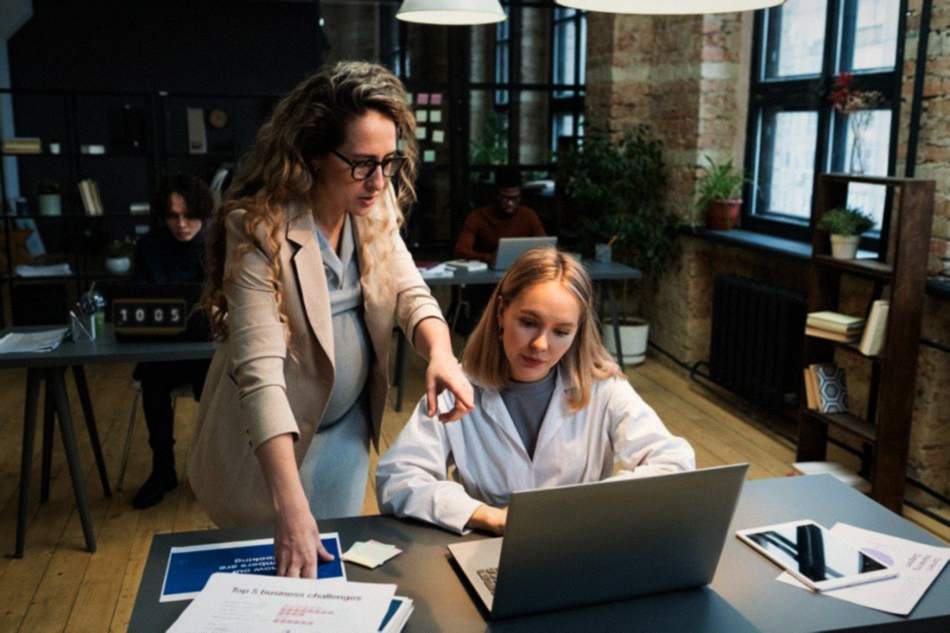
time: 10:05
